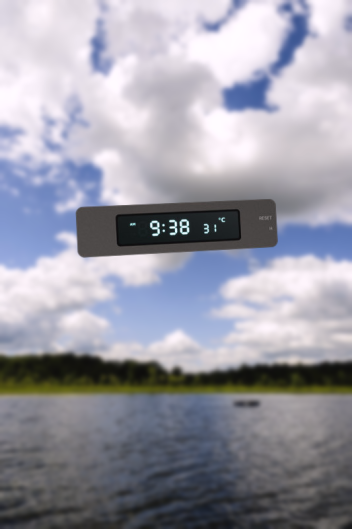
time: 9:38
